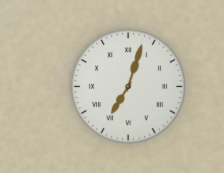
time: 7:03
